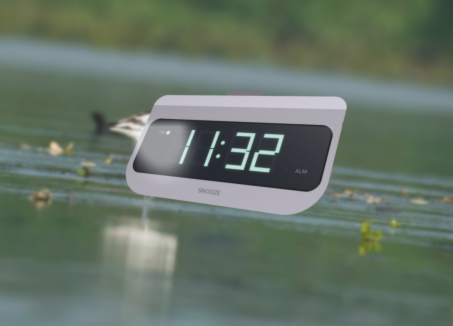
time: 11:32
